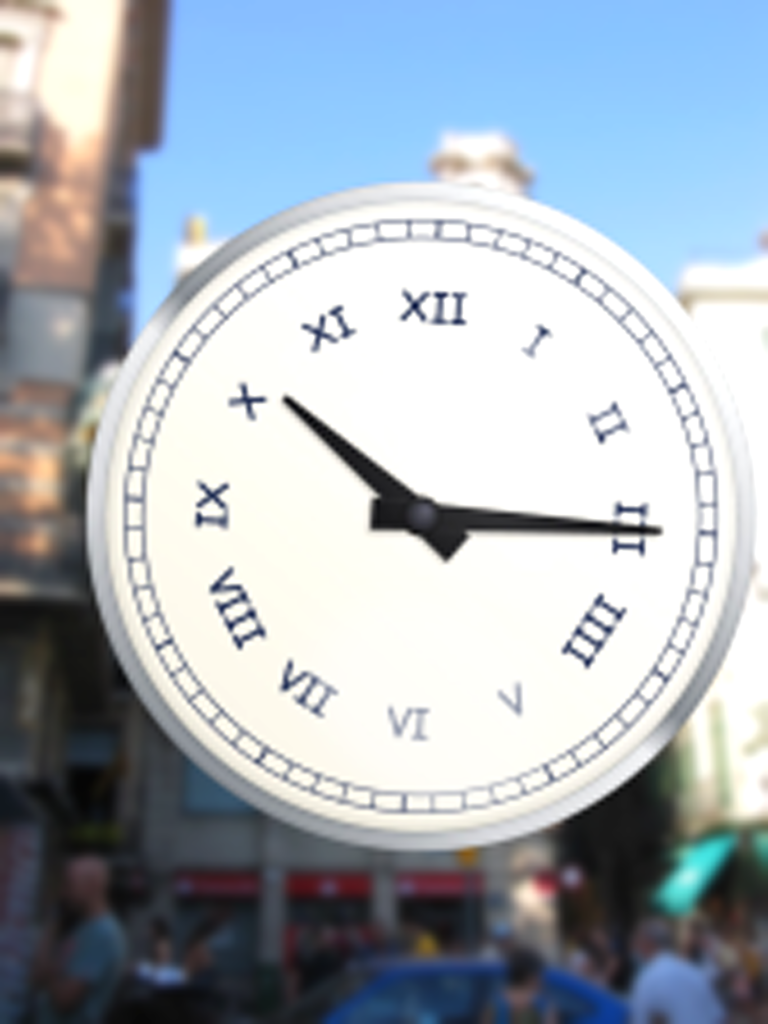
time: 10:15
